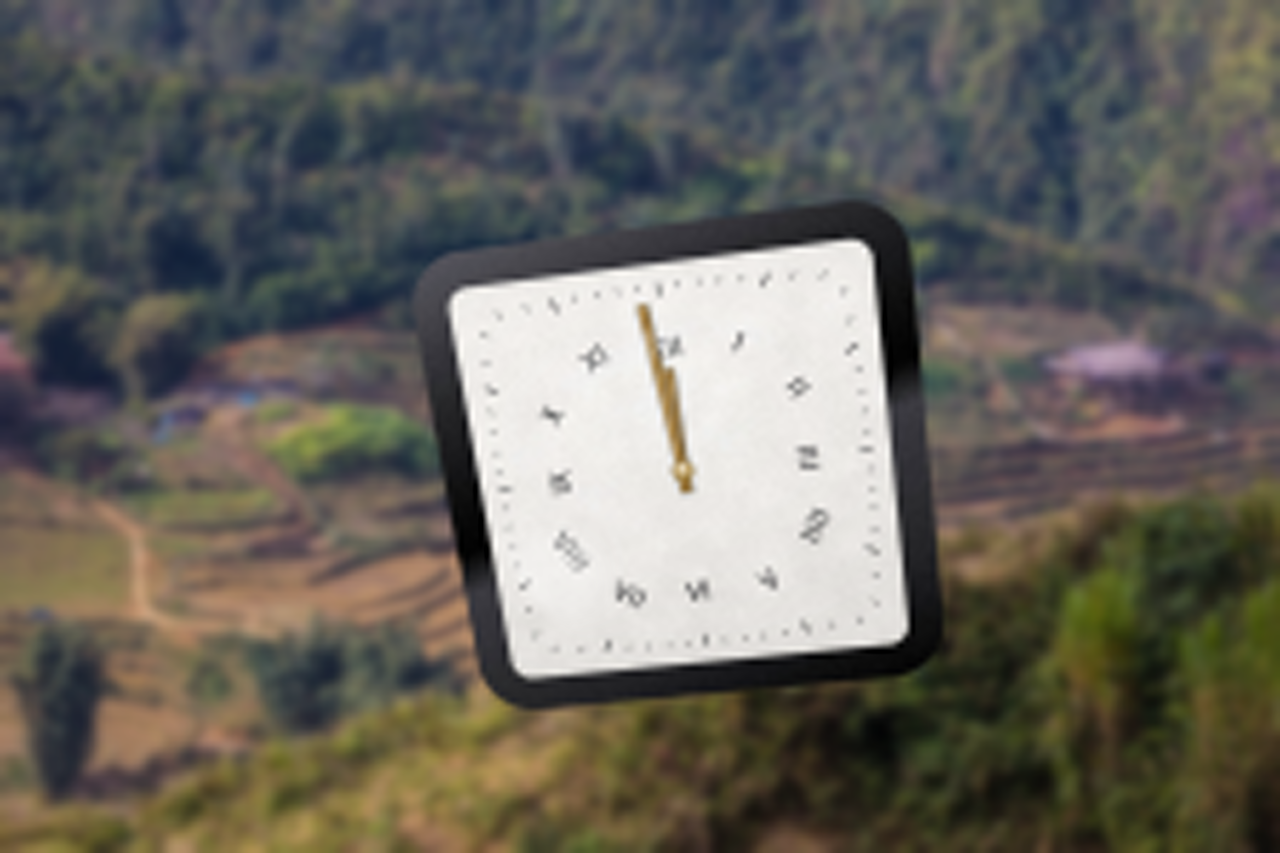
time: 11:59
